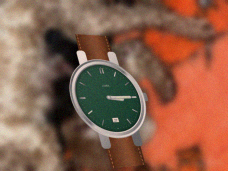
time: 3:15
